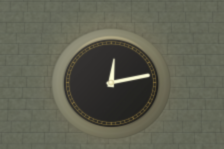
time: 12:13
